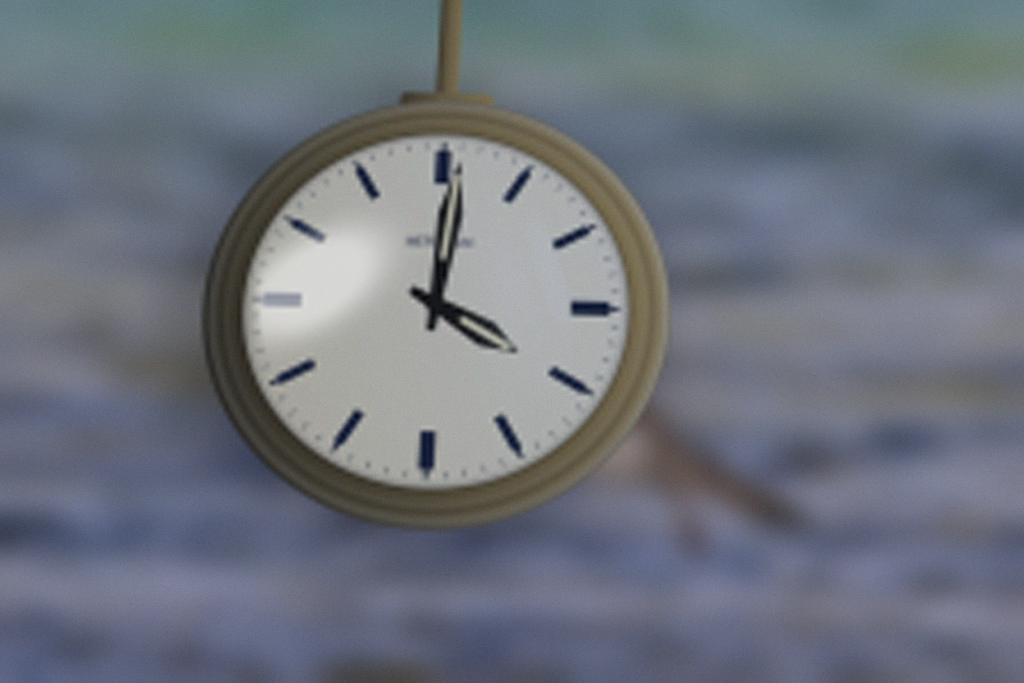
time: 4:01
